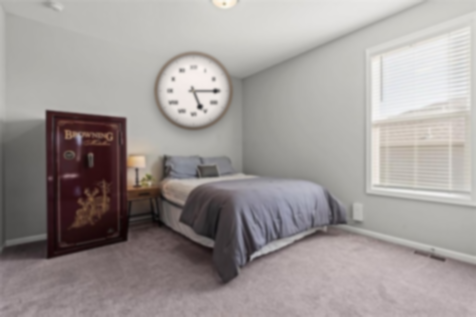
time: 5:15
